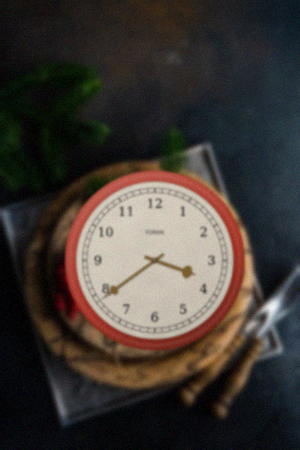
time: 3:39
